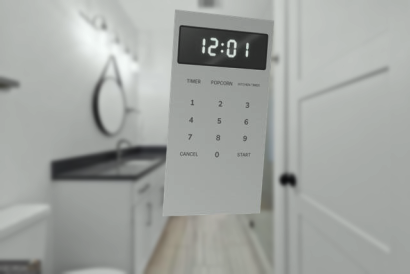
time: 12:01
